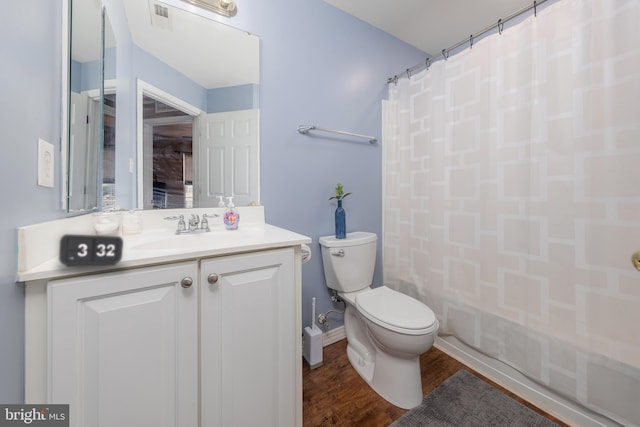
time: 3:32
